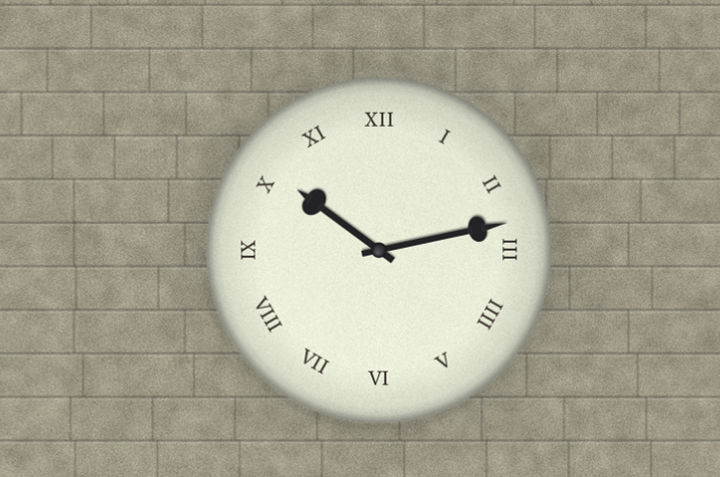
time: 10:13
